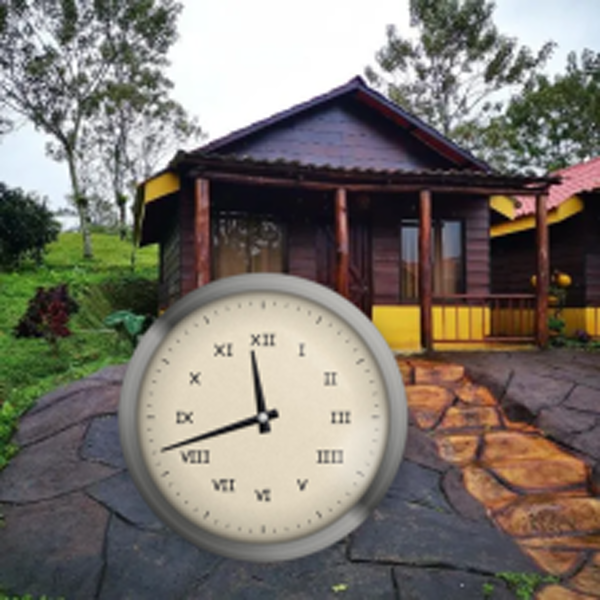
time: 11:42
